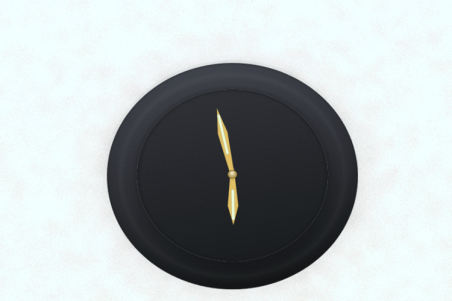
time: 5:58
